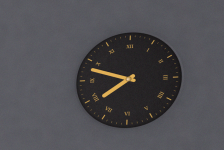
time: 7:48
